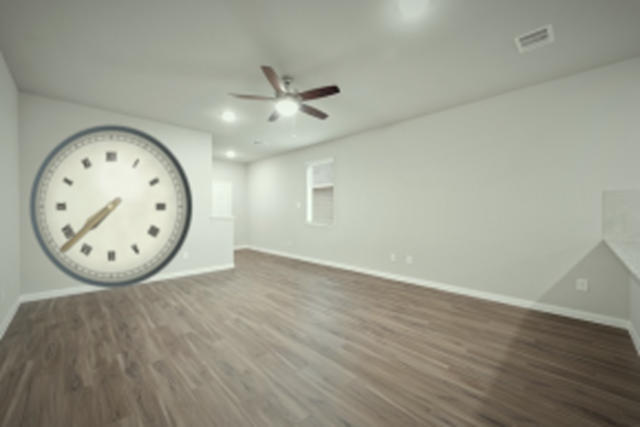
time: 7:38
